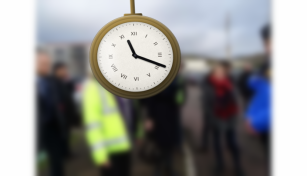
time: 11:19
